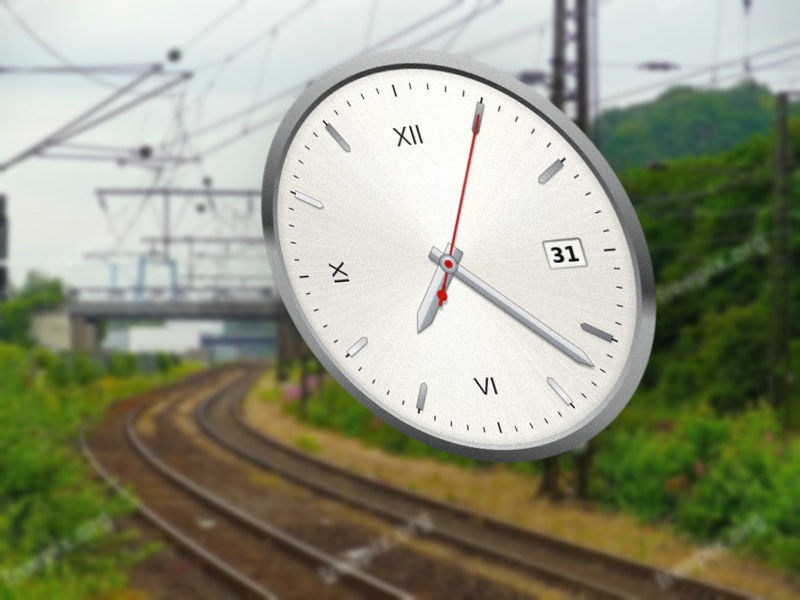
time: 7:22:05
